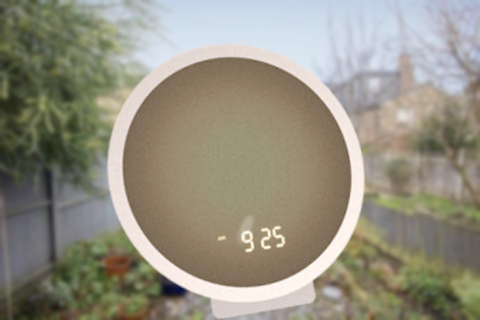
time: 9:25
